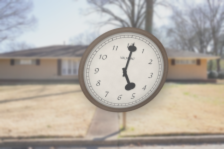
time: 5:01
